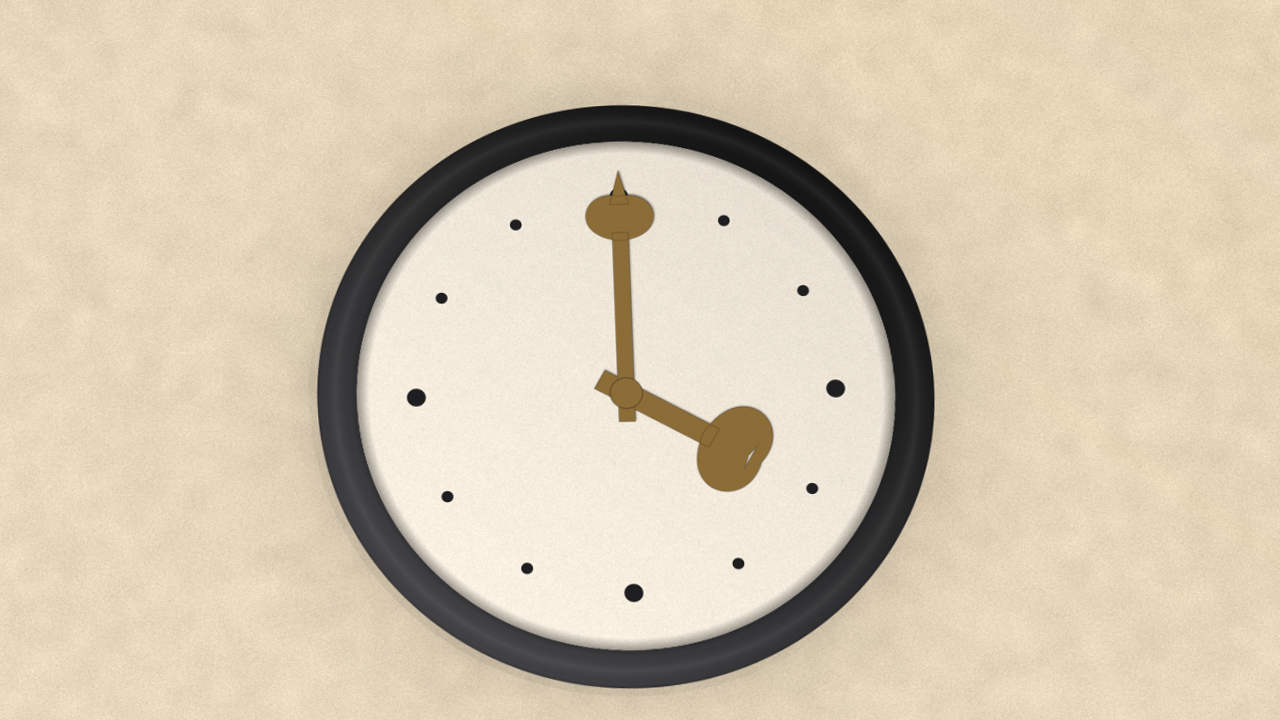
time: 4:00
